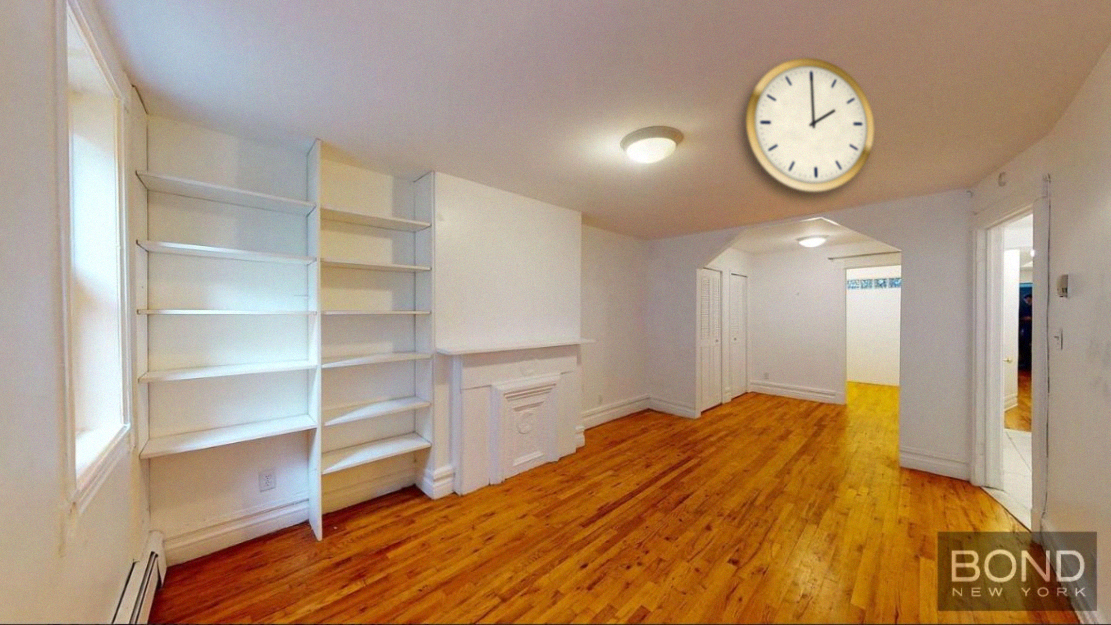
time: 2:00
